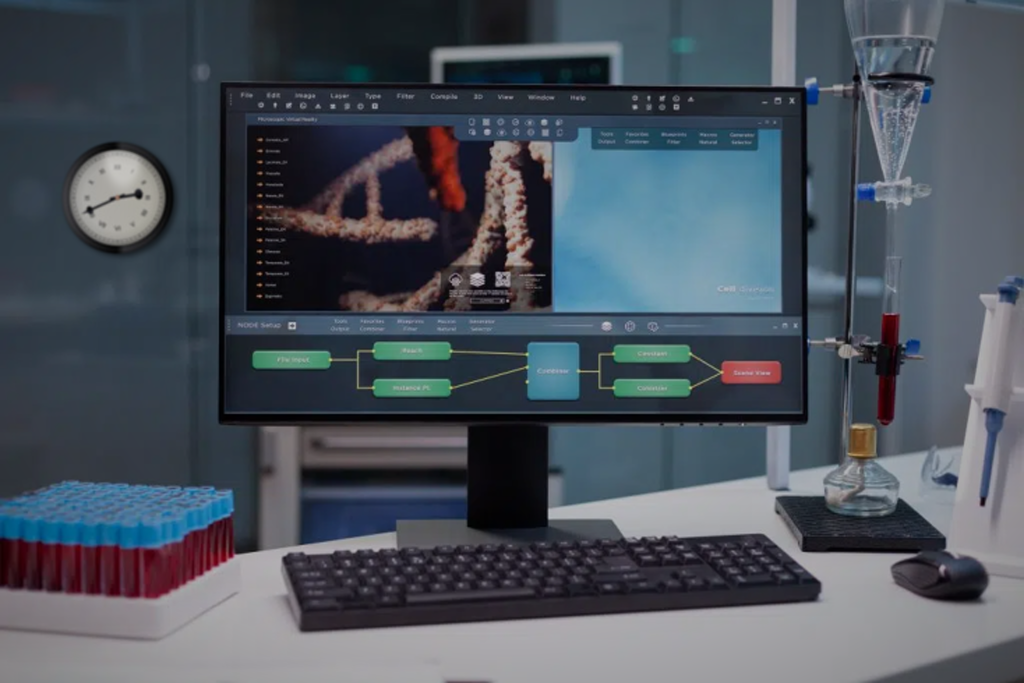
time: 2:41
